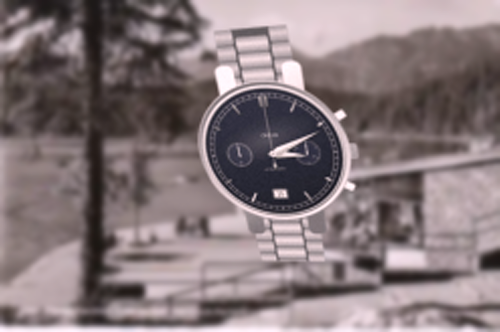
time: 3:11
